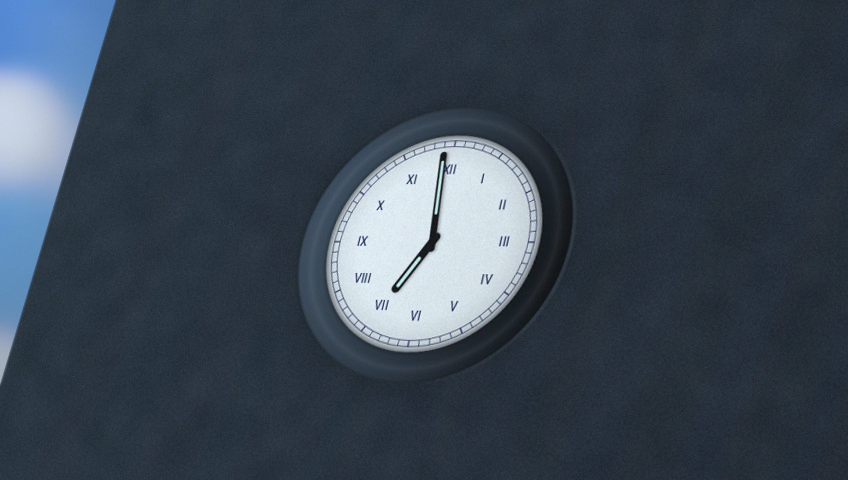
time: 6:59
